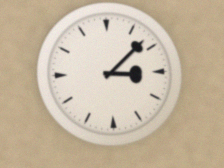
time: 3:08
